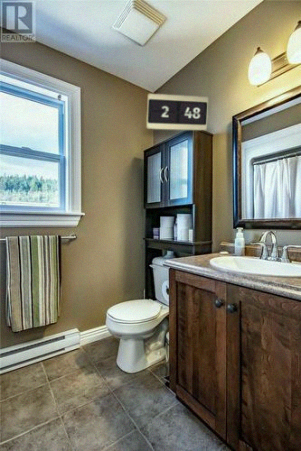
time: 2:48
